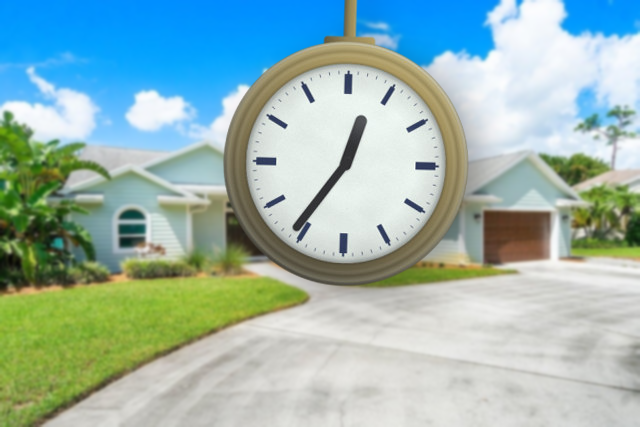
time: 12:36
